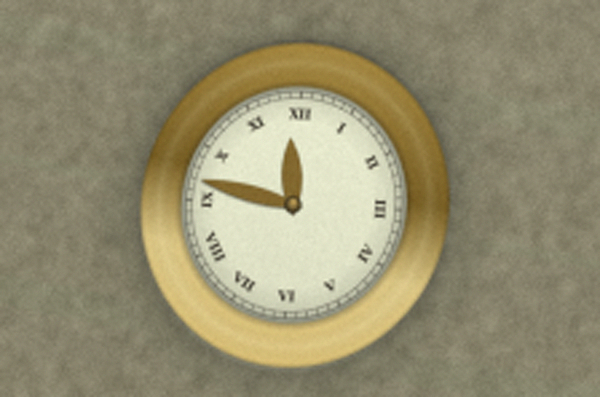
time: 11:47
